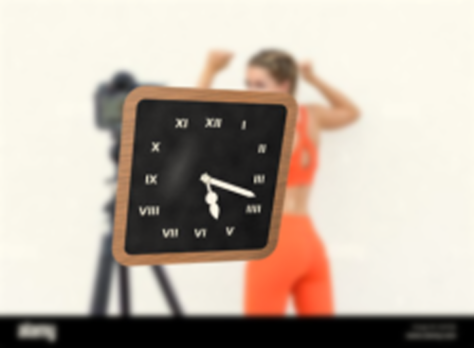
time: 5:18
